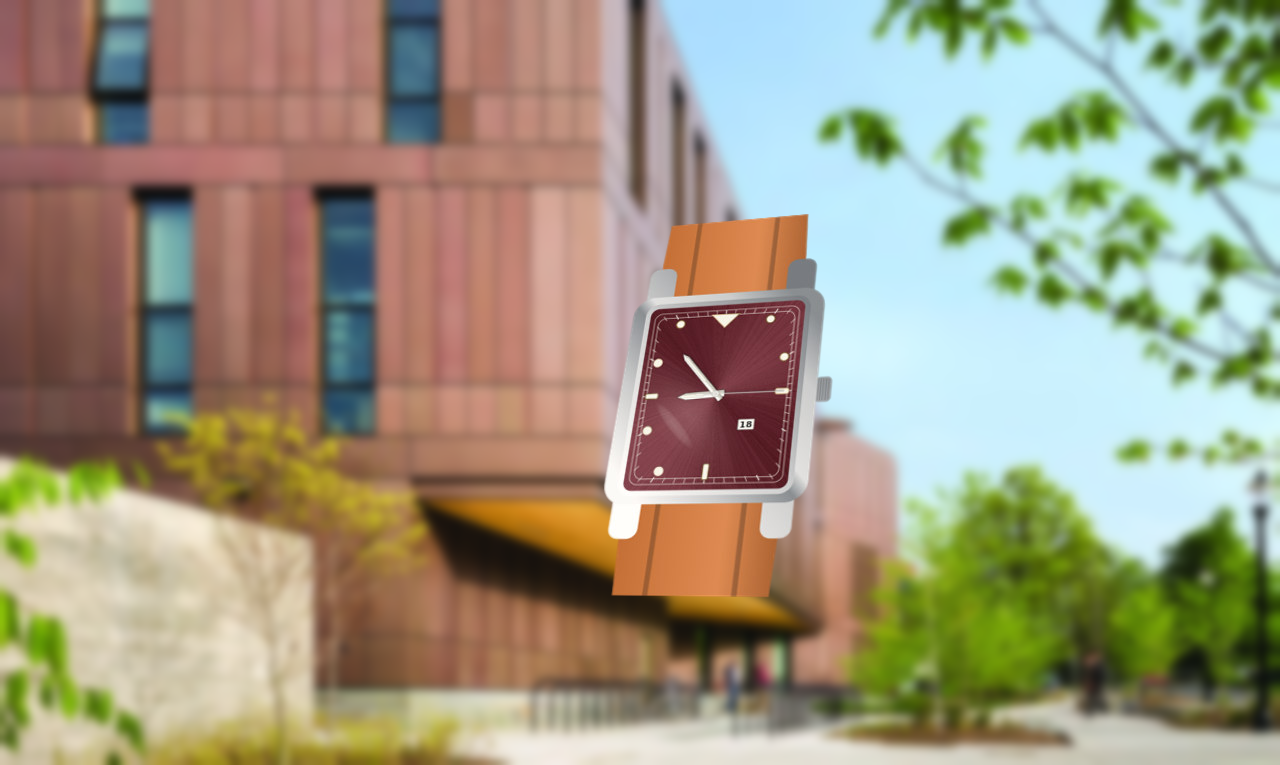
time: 8:53:15
